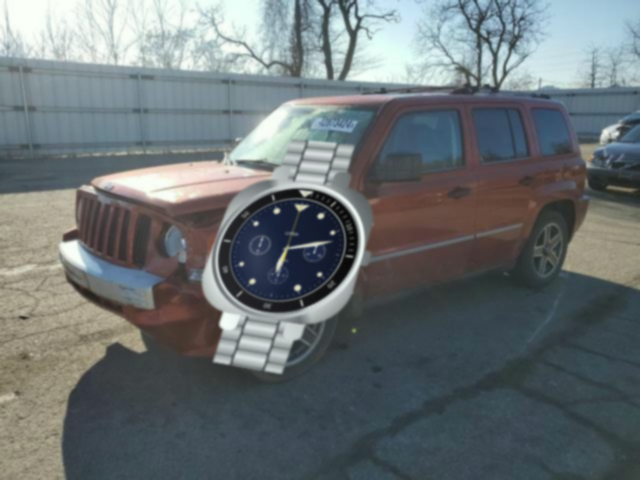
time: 6:12
